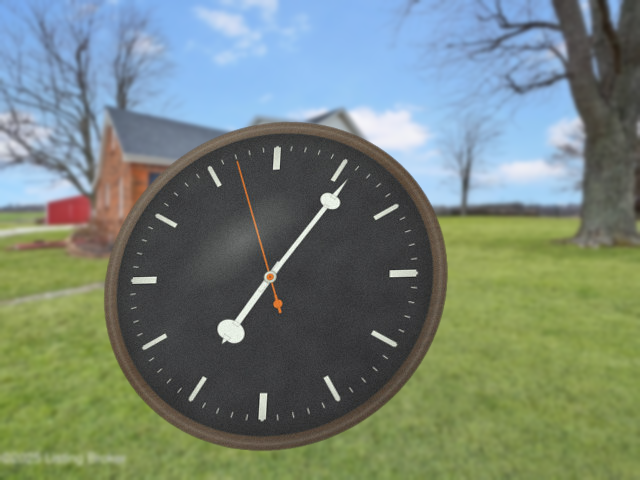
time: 7:05:57
